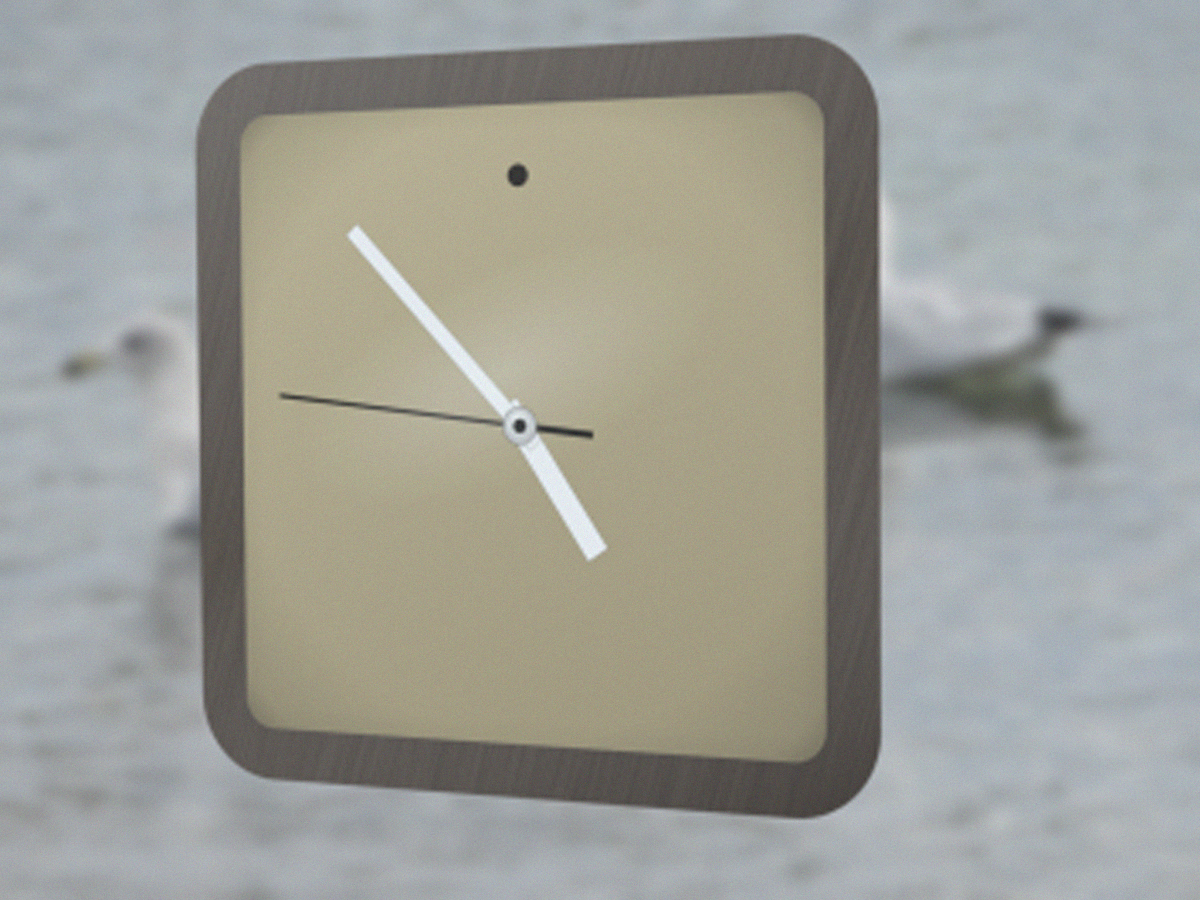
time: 4:52:46
